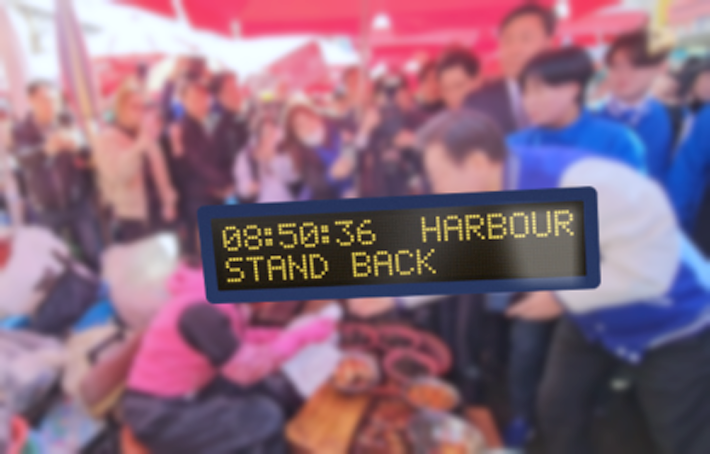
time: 8:50:36
